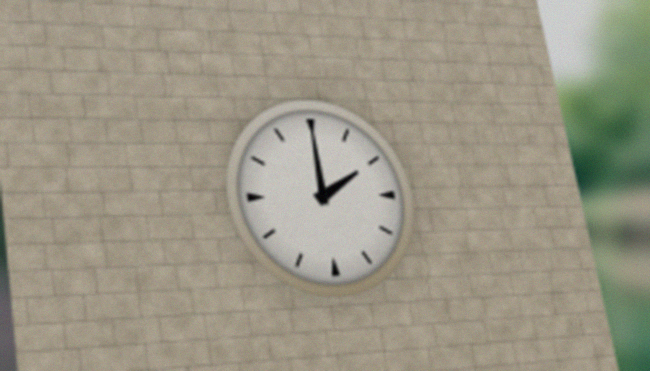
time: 2:00
